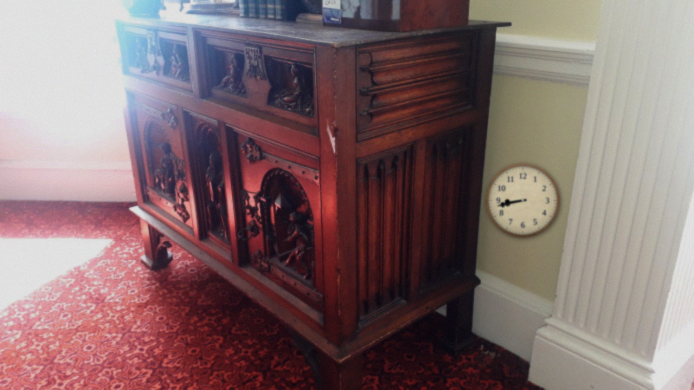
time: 8:43
